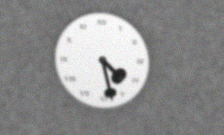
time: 4:28
